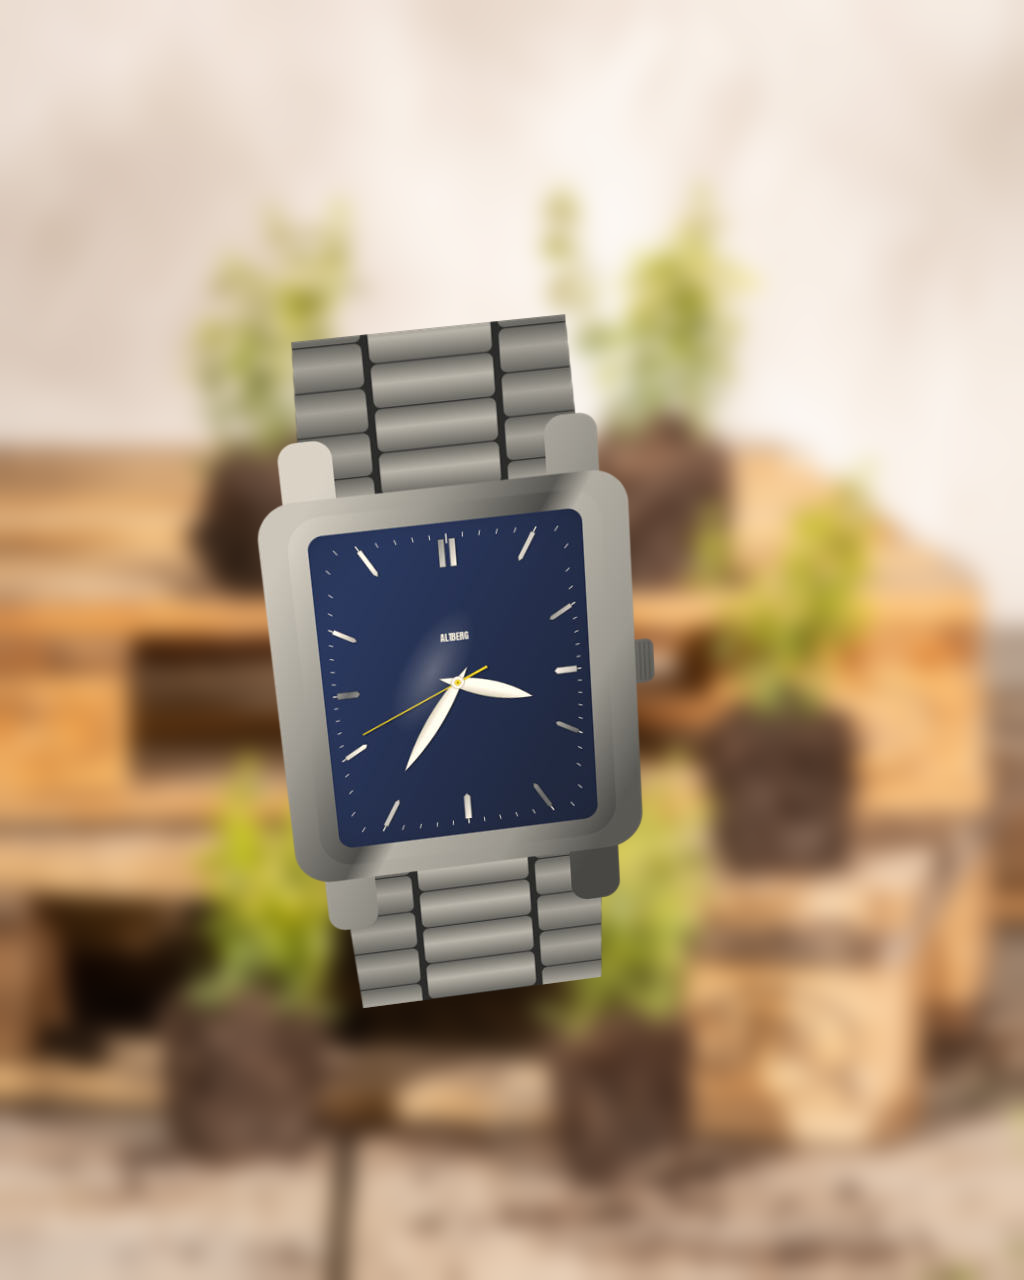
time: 3:35:41
